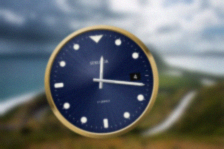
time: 12:17
